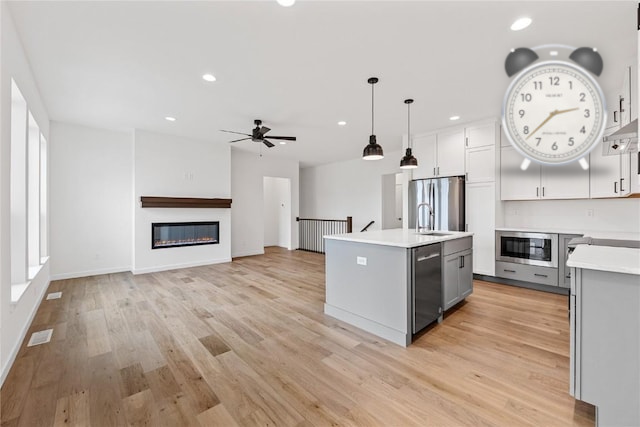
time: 2:38
